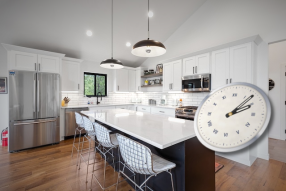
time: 2:07
